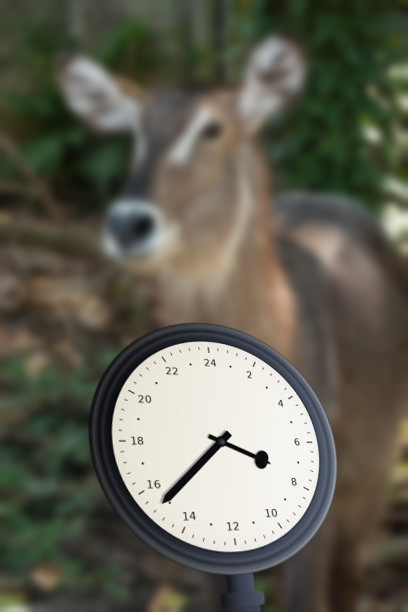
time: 7:38
